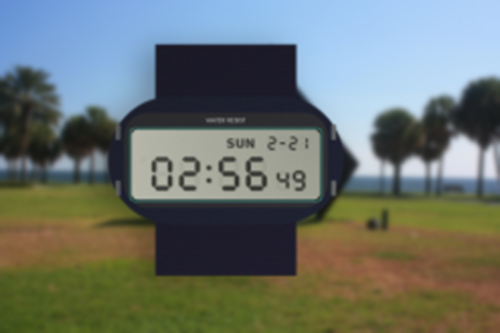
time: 2:56:49
